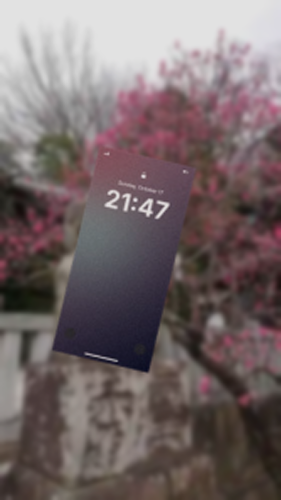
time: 21:47
